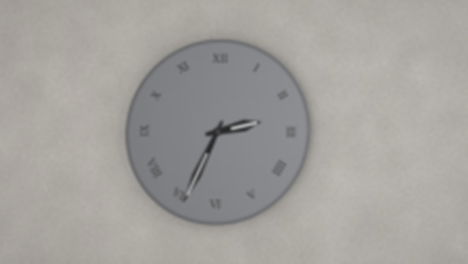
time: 2:34
